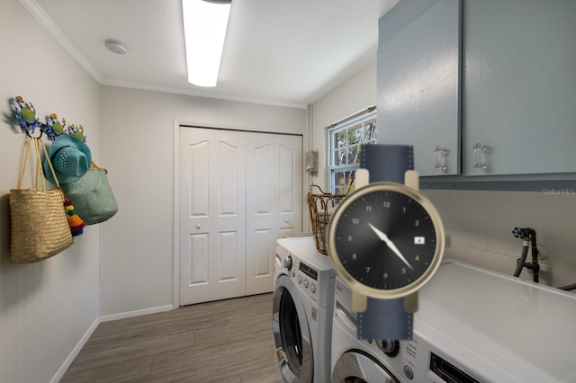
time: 10:23
